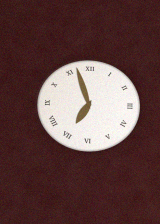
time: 6:57
